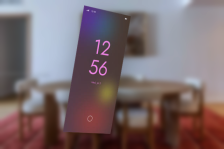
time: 12:56
